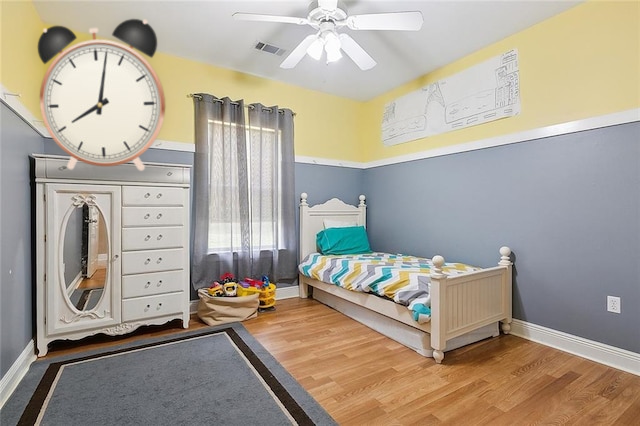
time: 8:02
